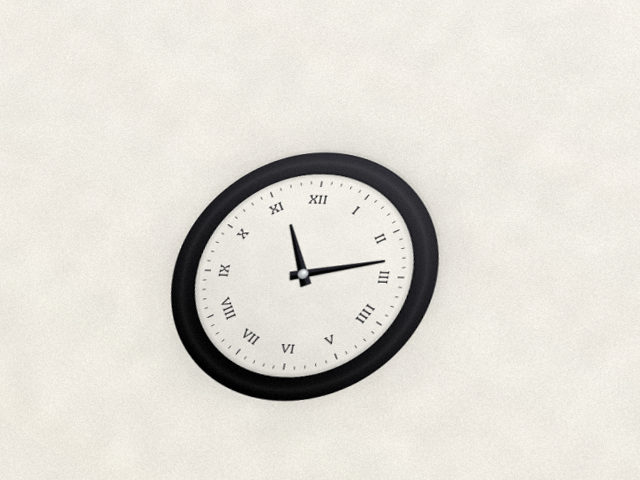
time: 11:13
